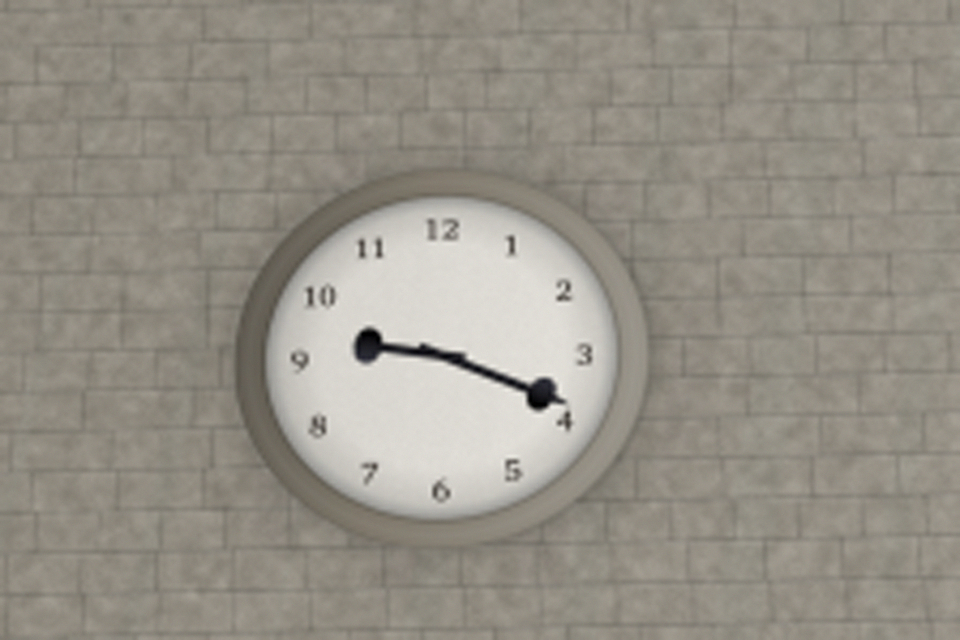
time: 9:19
